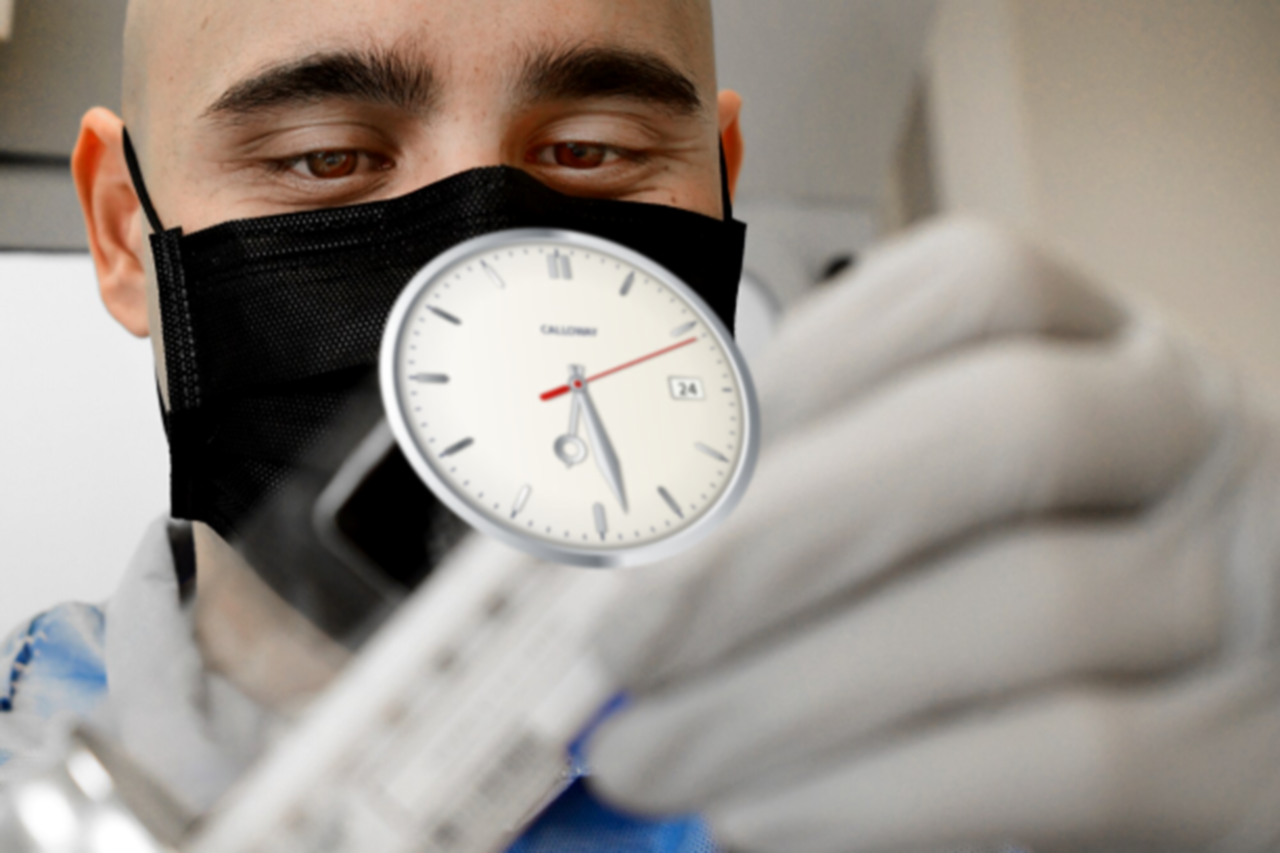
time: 6:28:11
